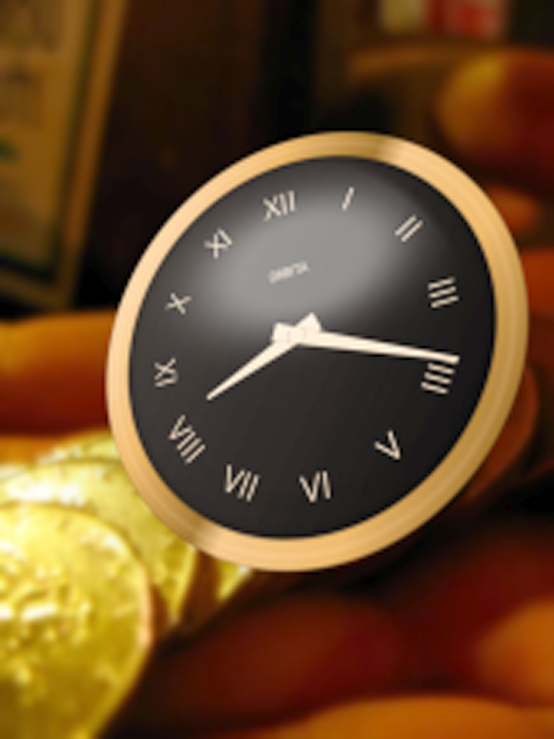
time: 8:19
